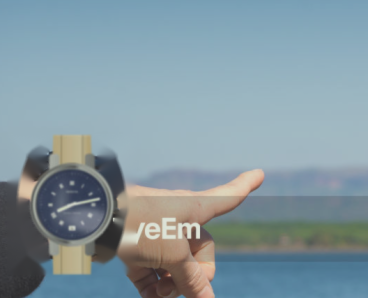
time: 8:13
